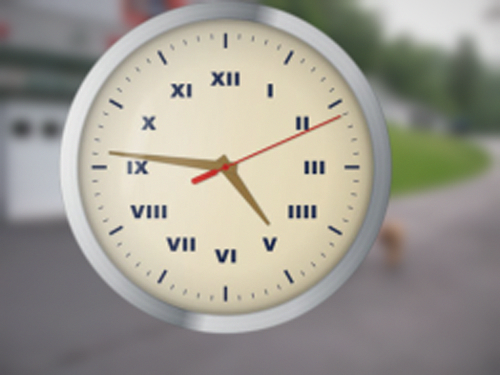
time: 4:46:11
